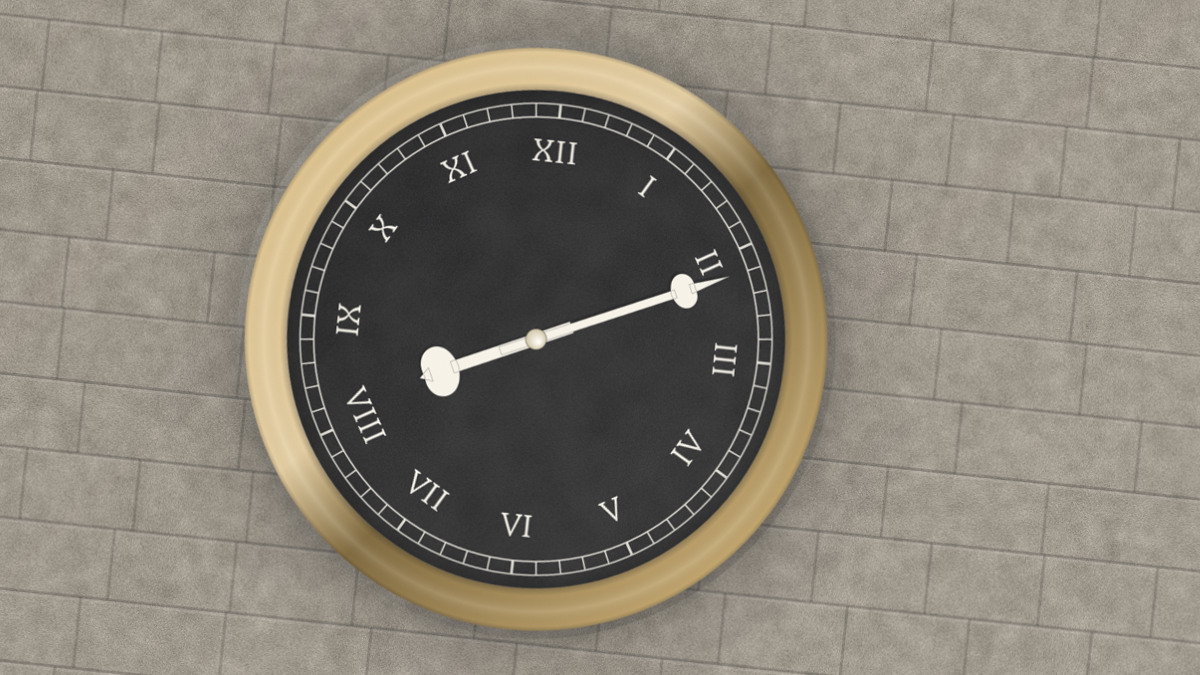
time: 8:11
